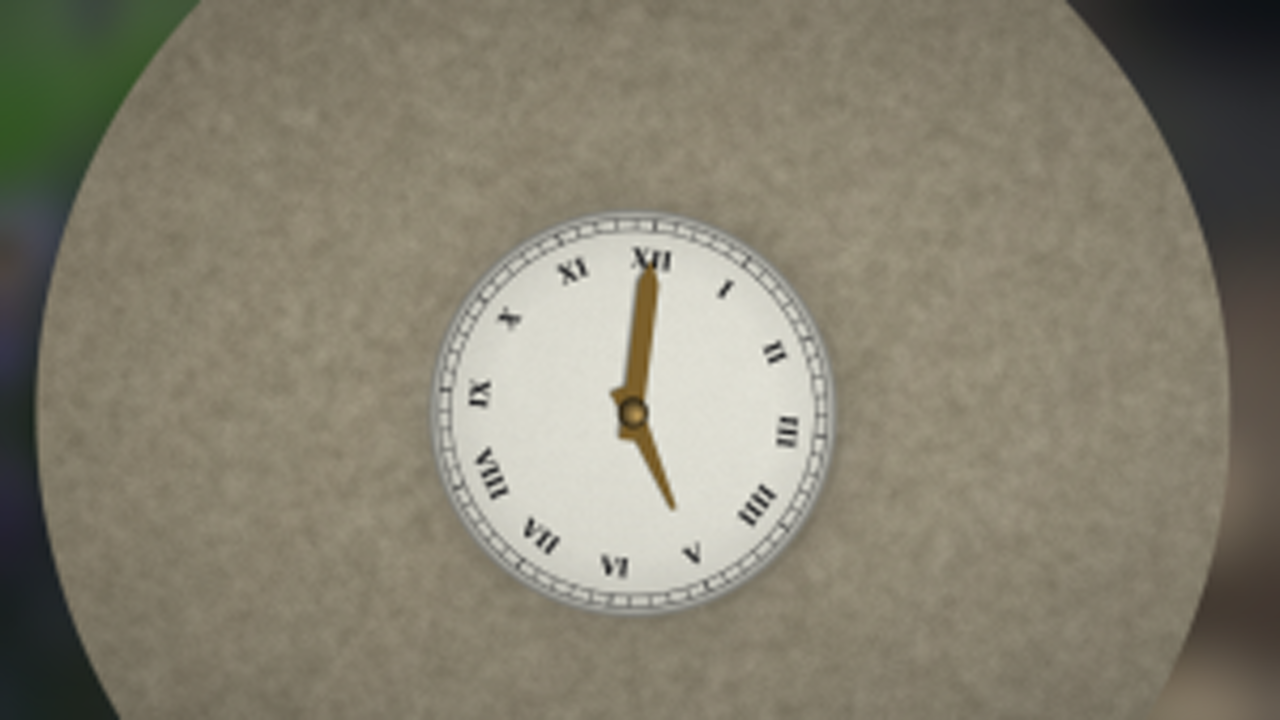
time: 5:00
